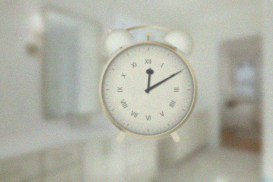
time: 12:10
